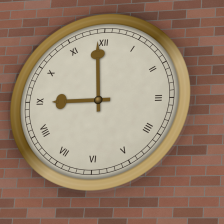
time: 8:59
